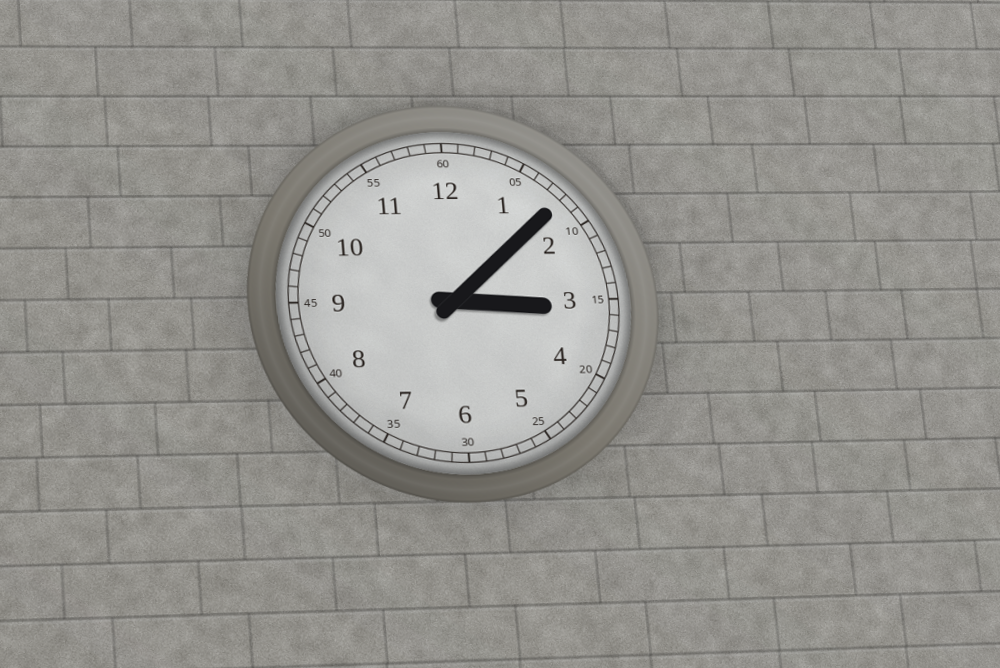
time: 3:08
